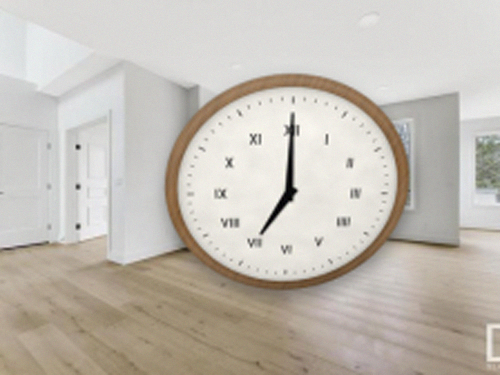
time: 7:00
